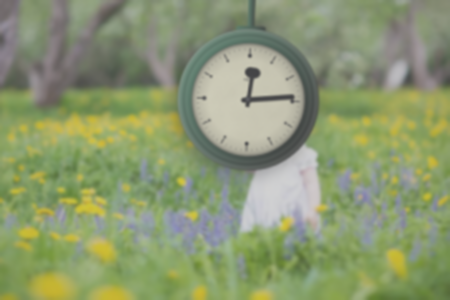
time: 12:14
